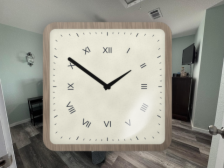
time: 1:51
